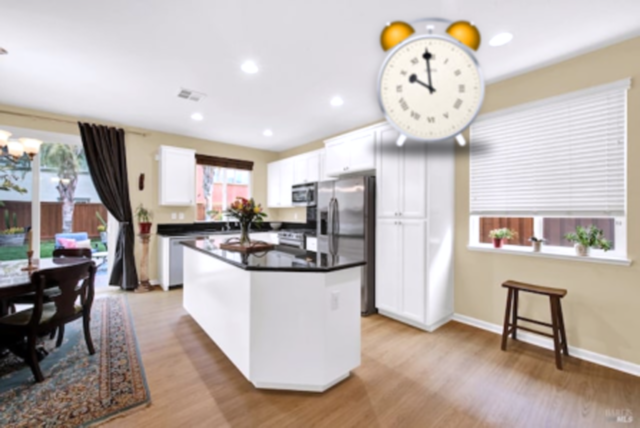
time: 9:59
